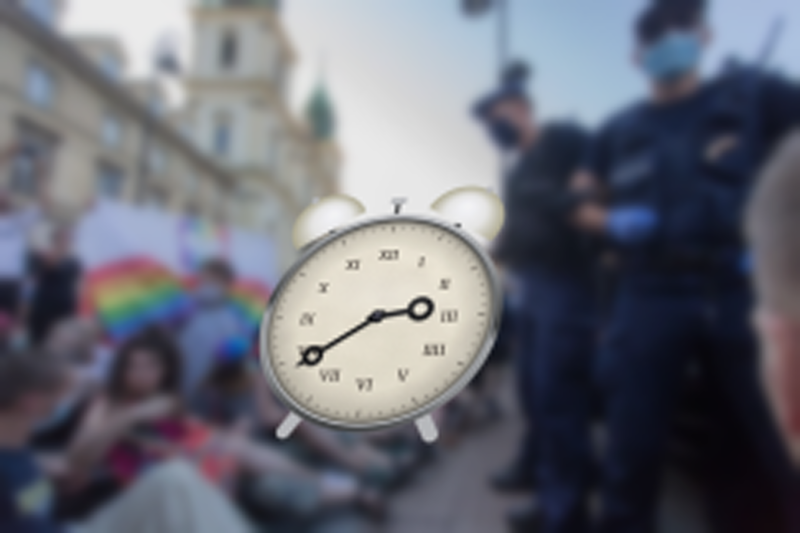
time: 2:39
